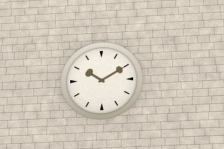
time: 10:10
